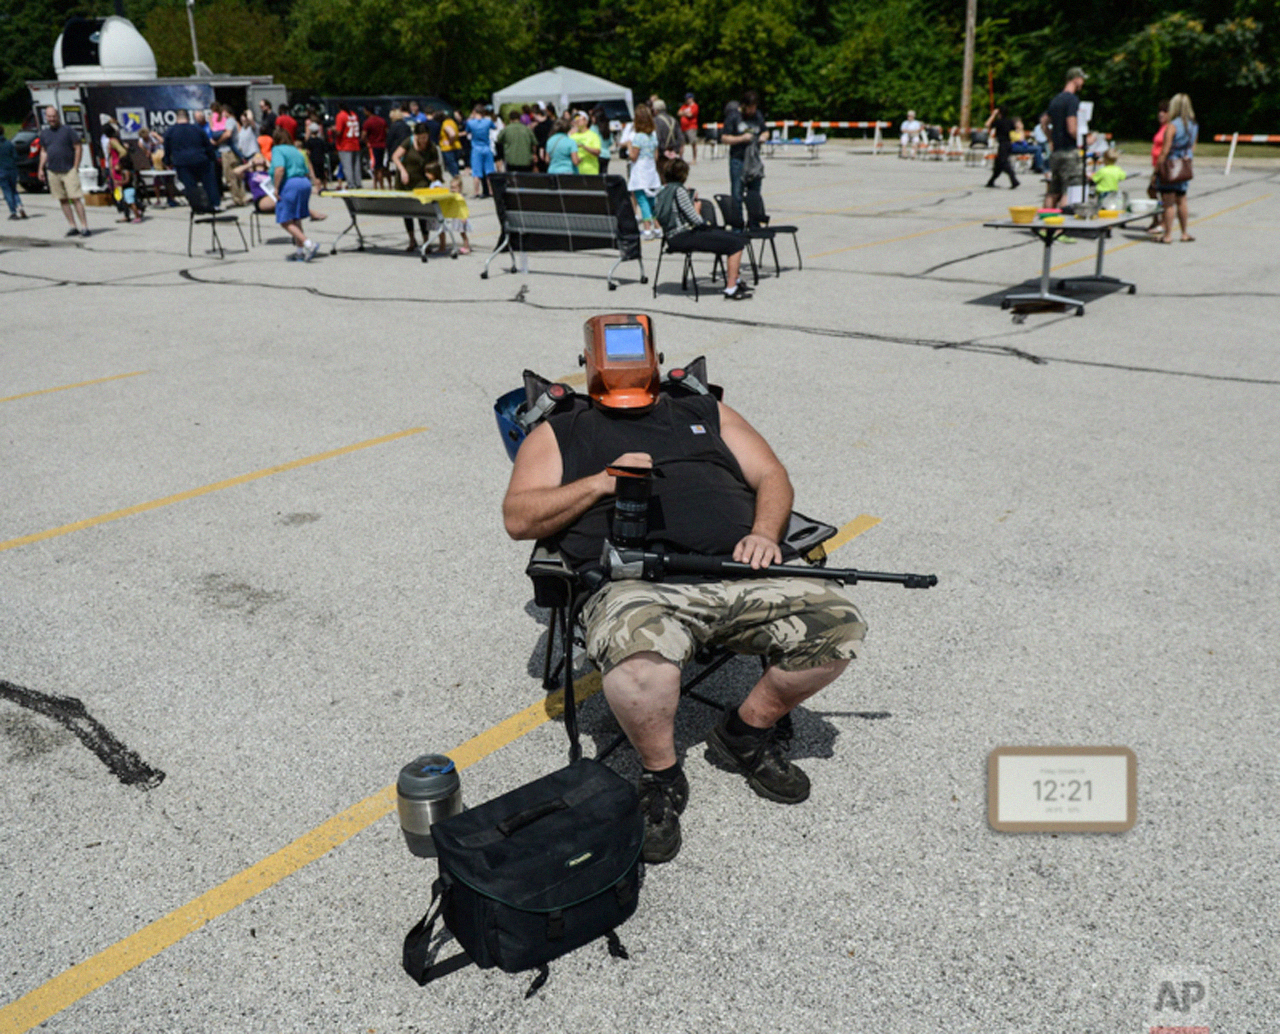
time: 12:21
